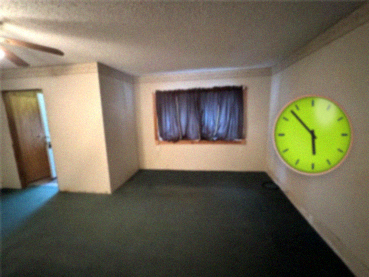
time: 5:53
